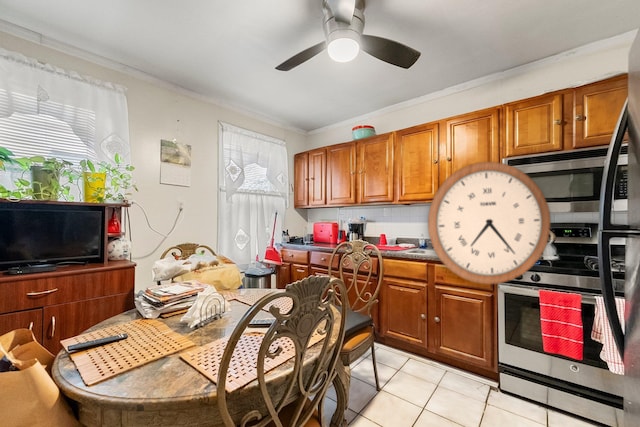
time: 7:24
